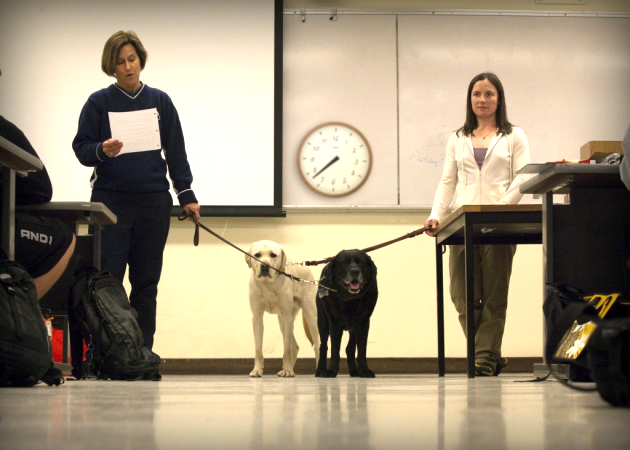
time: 7:38
